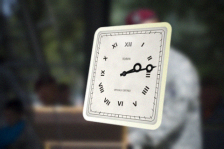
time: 2:13
